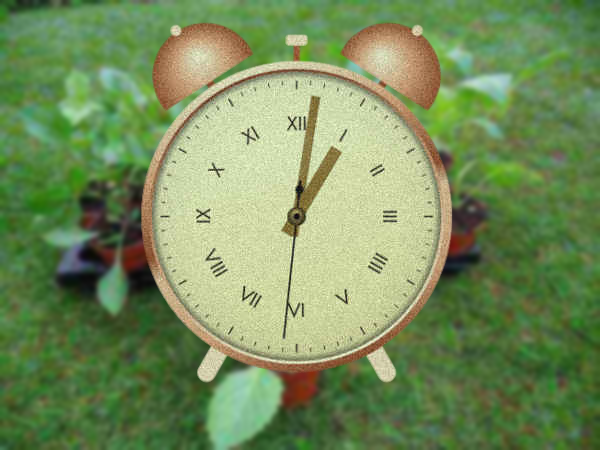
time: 1:01:31
